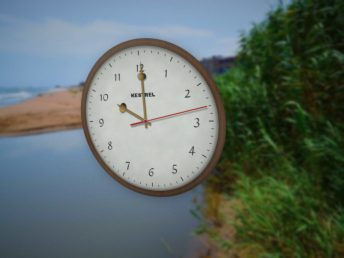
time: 10:00:13
